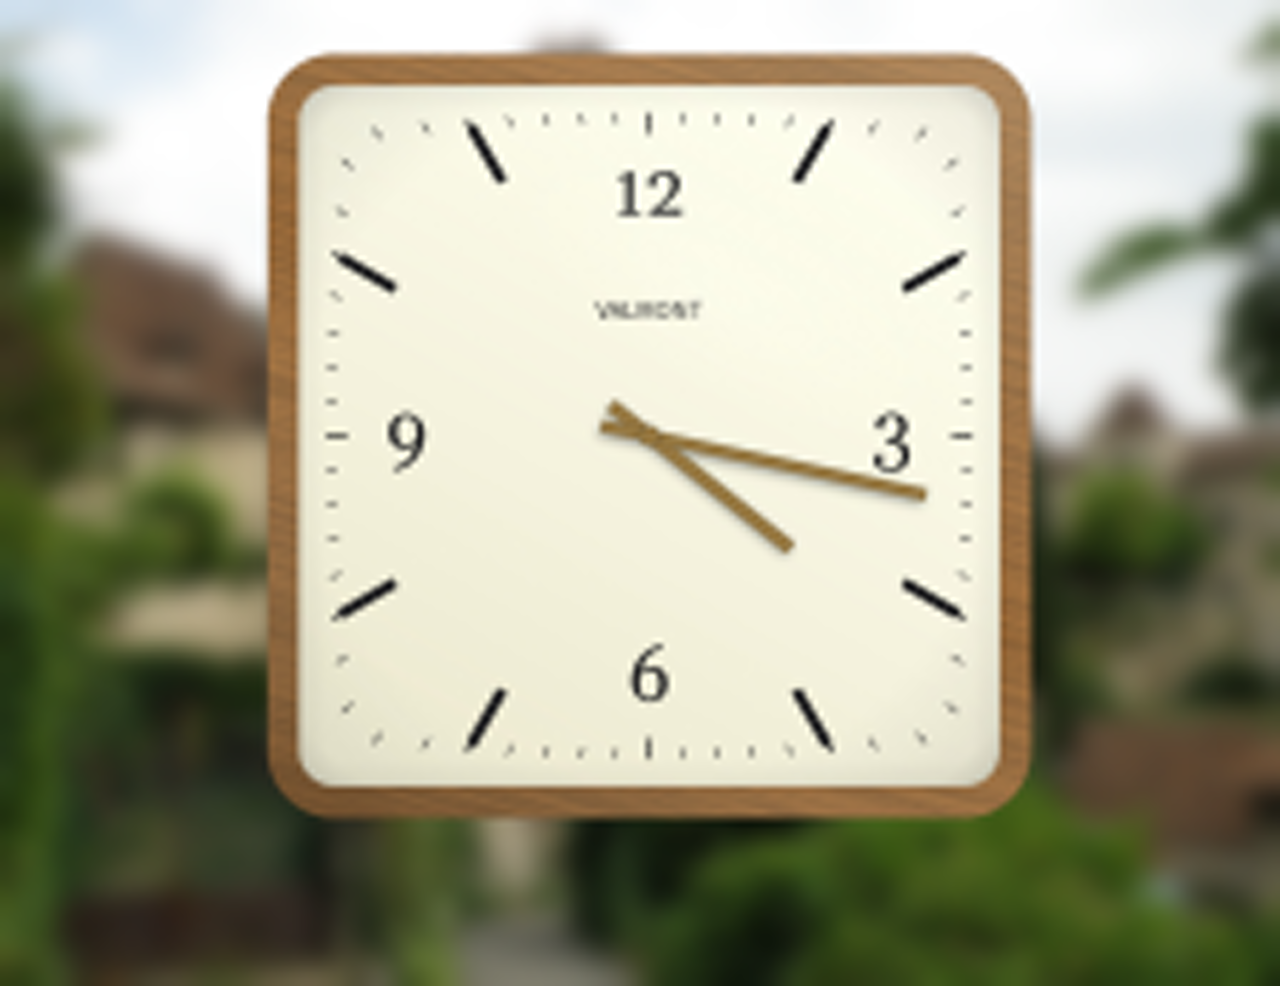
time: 4:17
